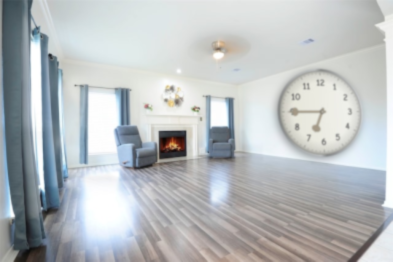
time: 6:45
